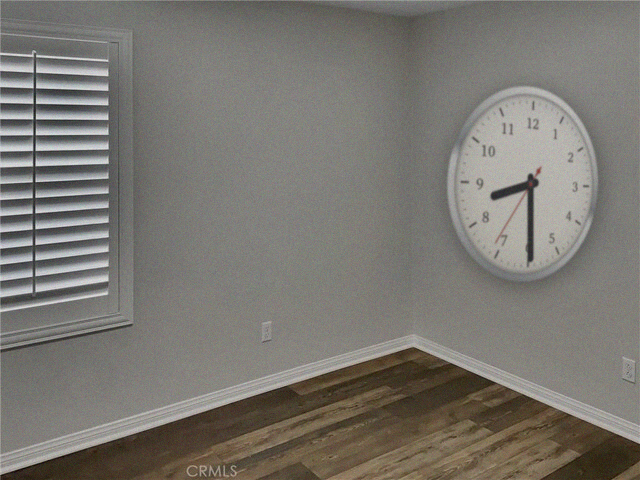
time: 8:29:36
